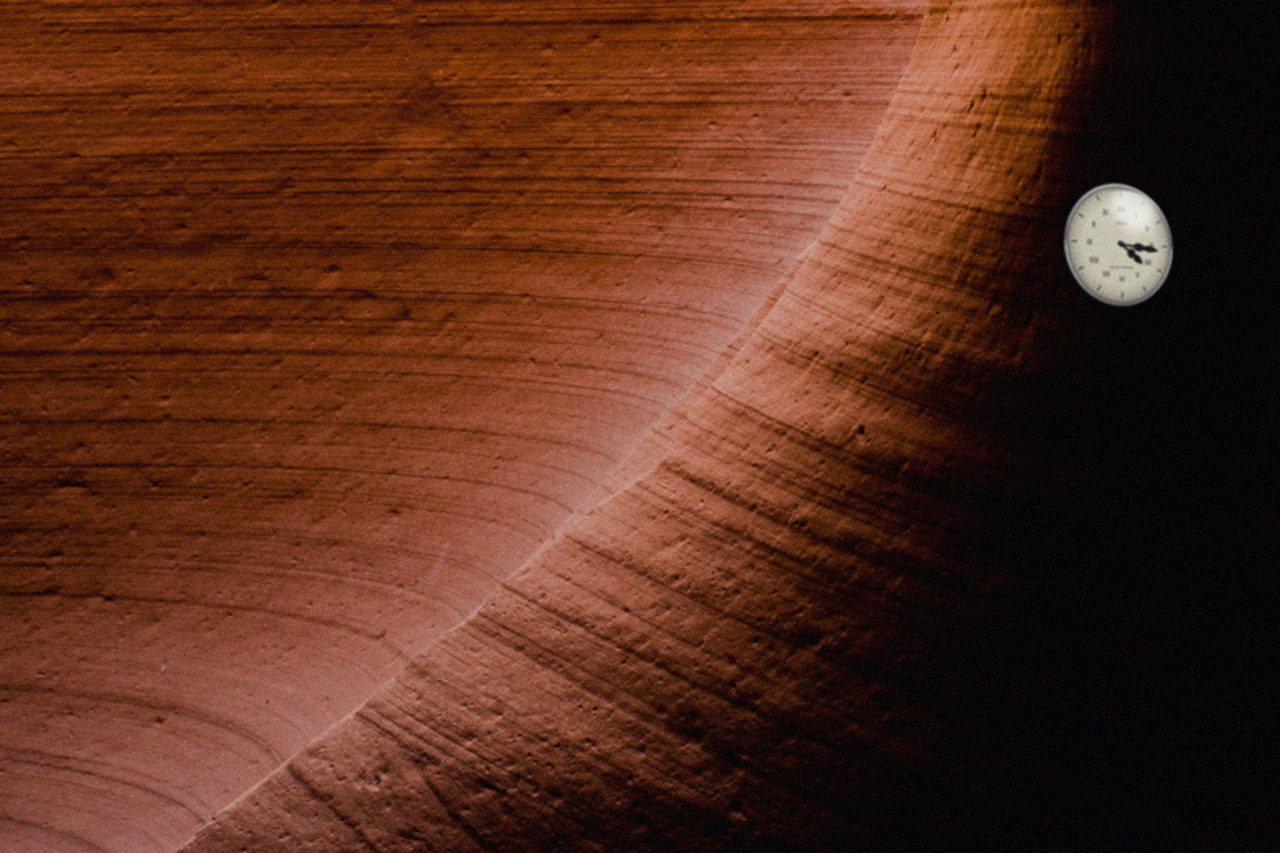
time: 4:16
